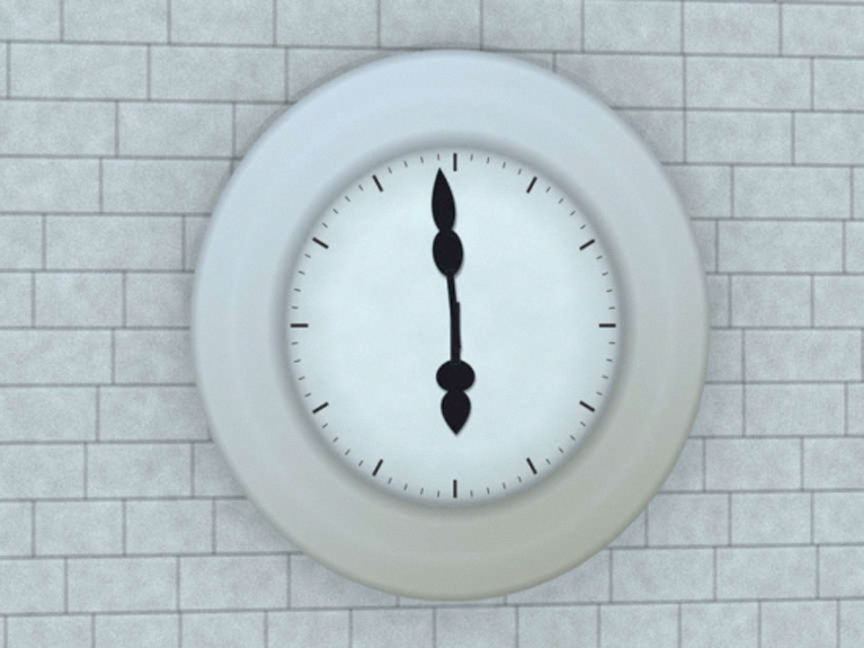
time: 5:59
